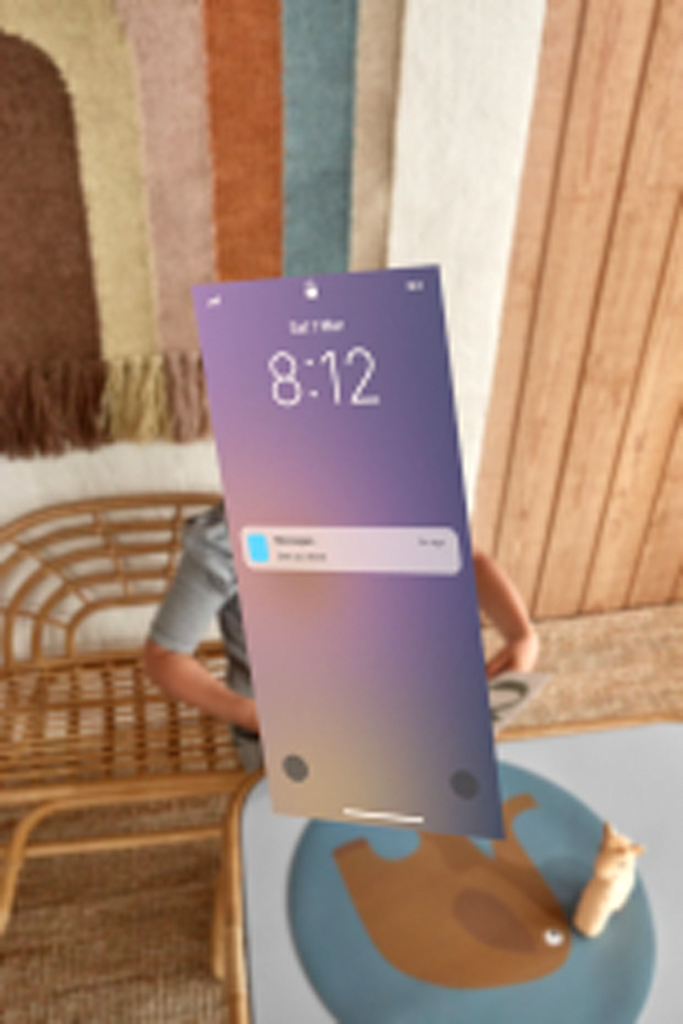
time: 8:12
